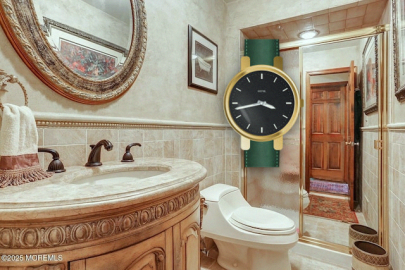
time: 3:43
